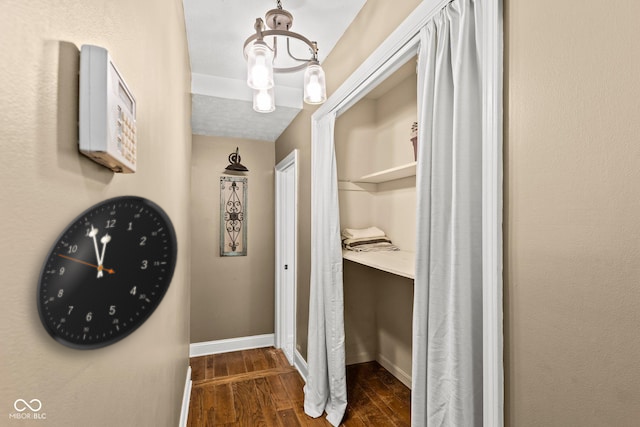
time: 11:55:48
